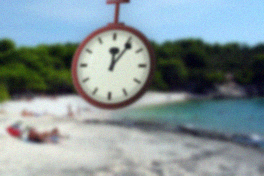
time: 12:06
